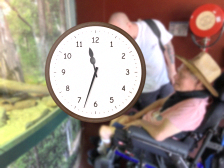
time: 11:33
